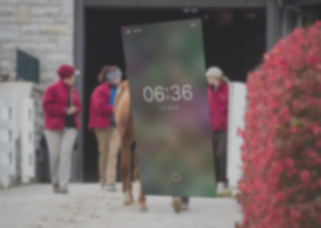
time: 6:36
